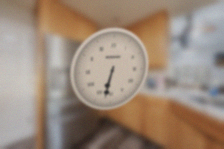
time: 6:32
